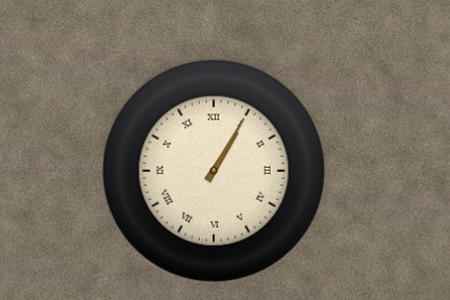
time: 1:05
